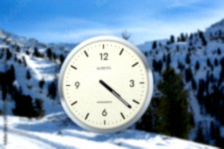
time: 4:22
